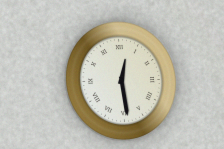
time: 12:29
